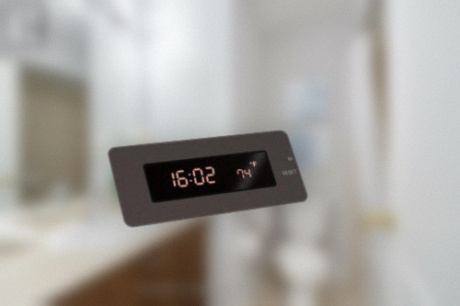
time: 16:02
